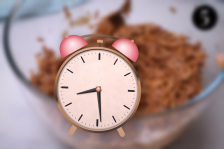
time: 8:29
